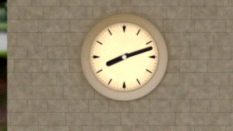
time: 8:12
